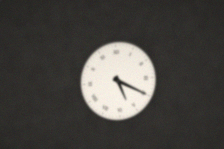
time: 5:20
